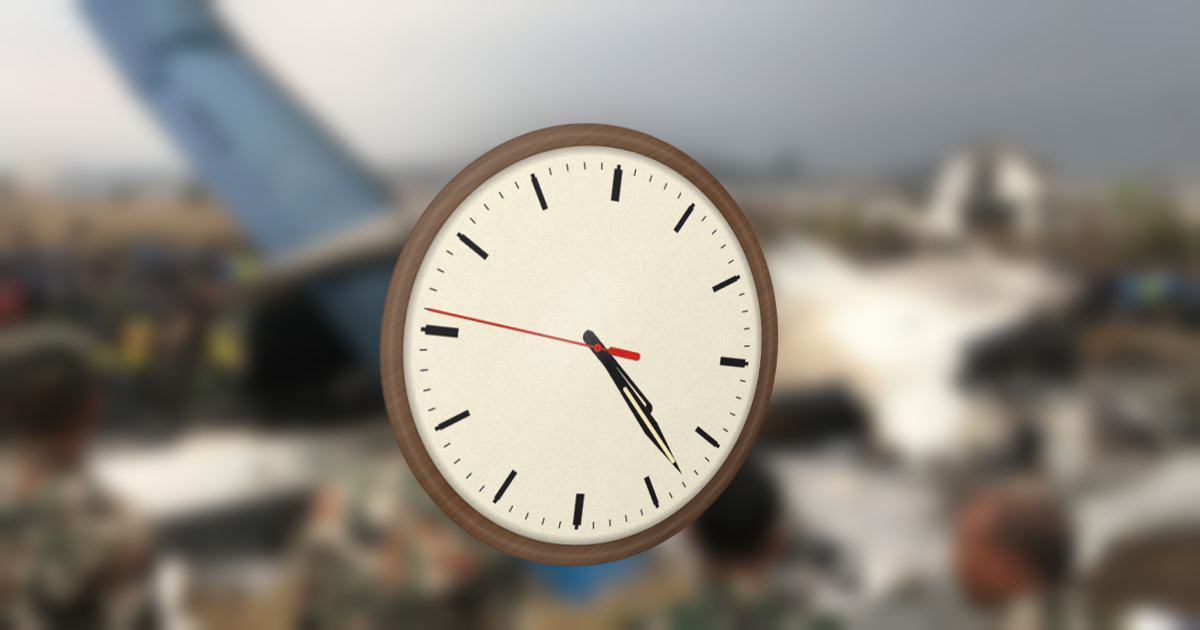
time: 4:22:46
